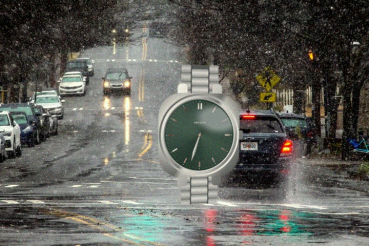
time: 6:33
